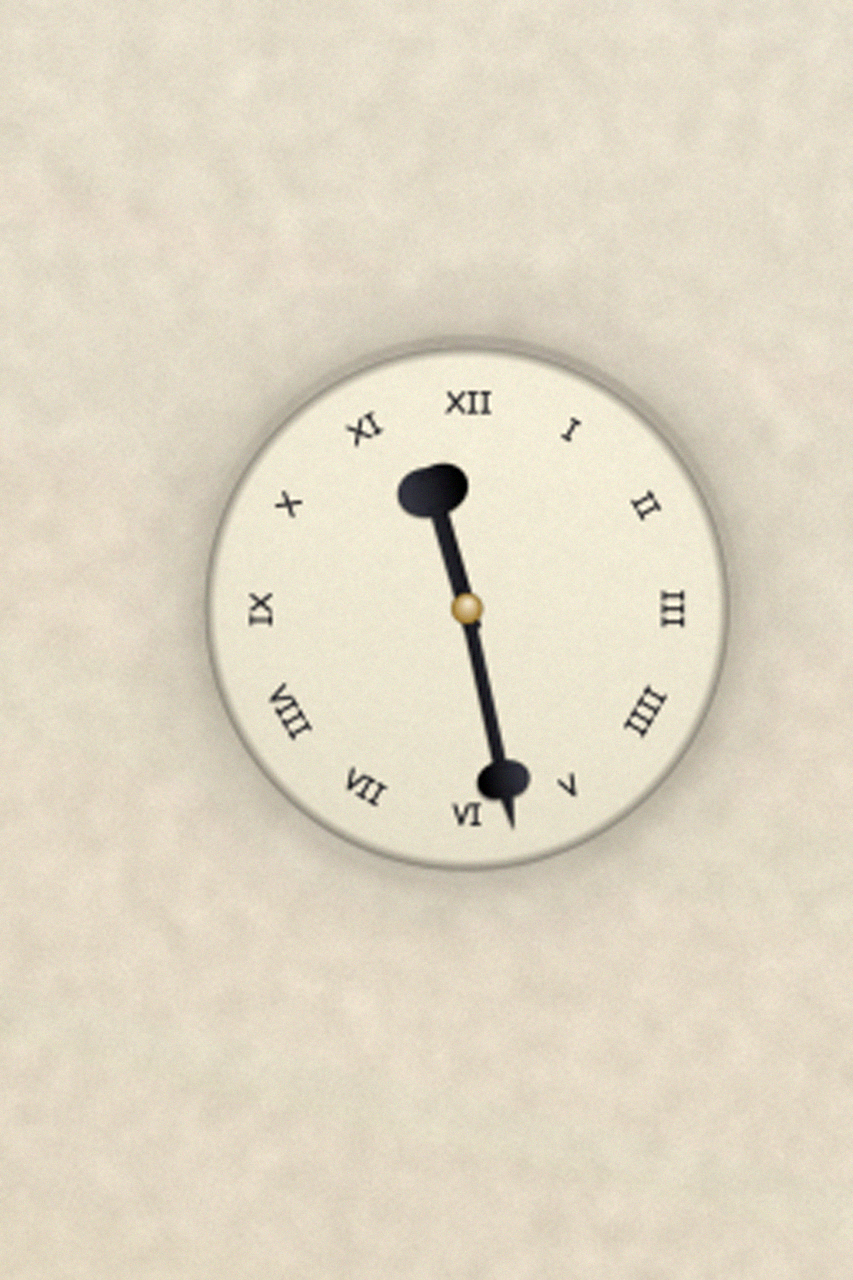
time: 11:28
